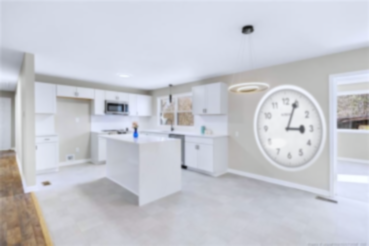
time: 3:04
